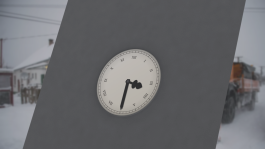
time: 3:30
